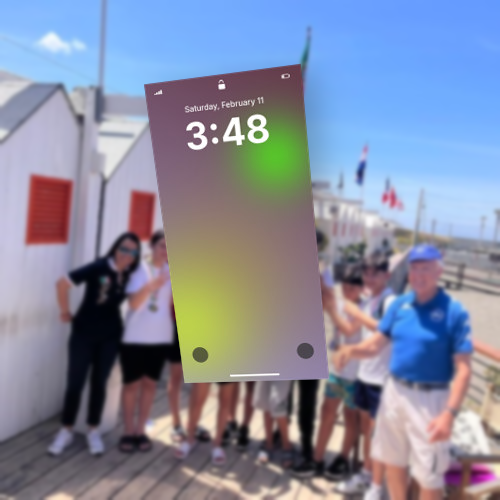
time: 3:48
